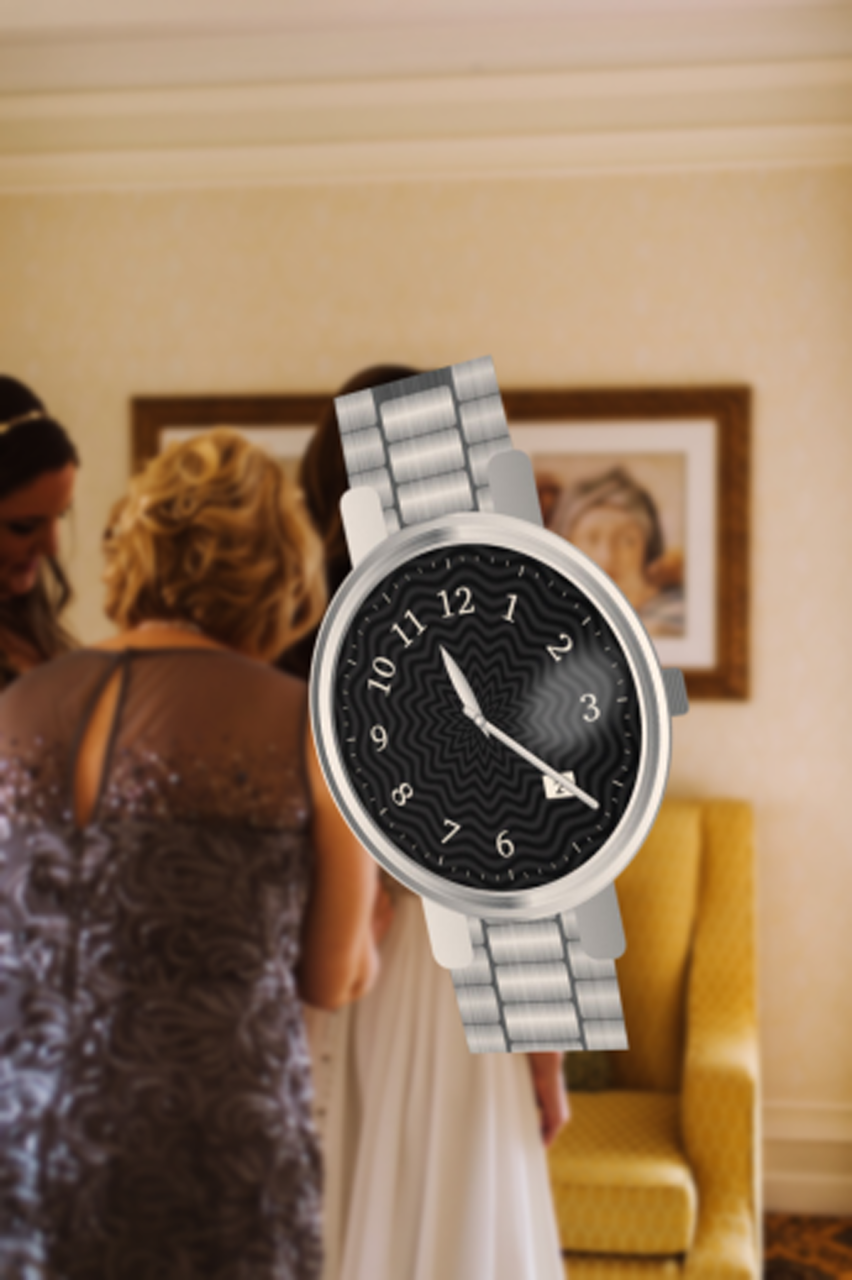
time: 11:22
